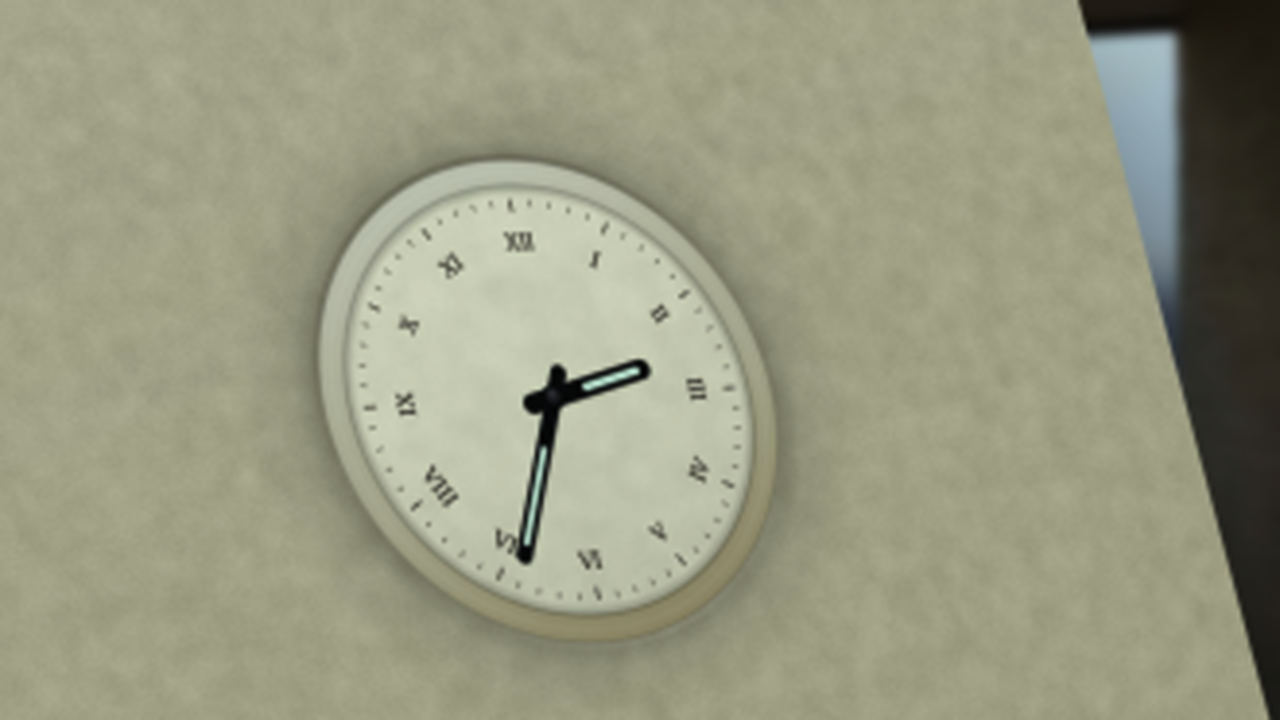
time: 2:34
